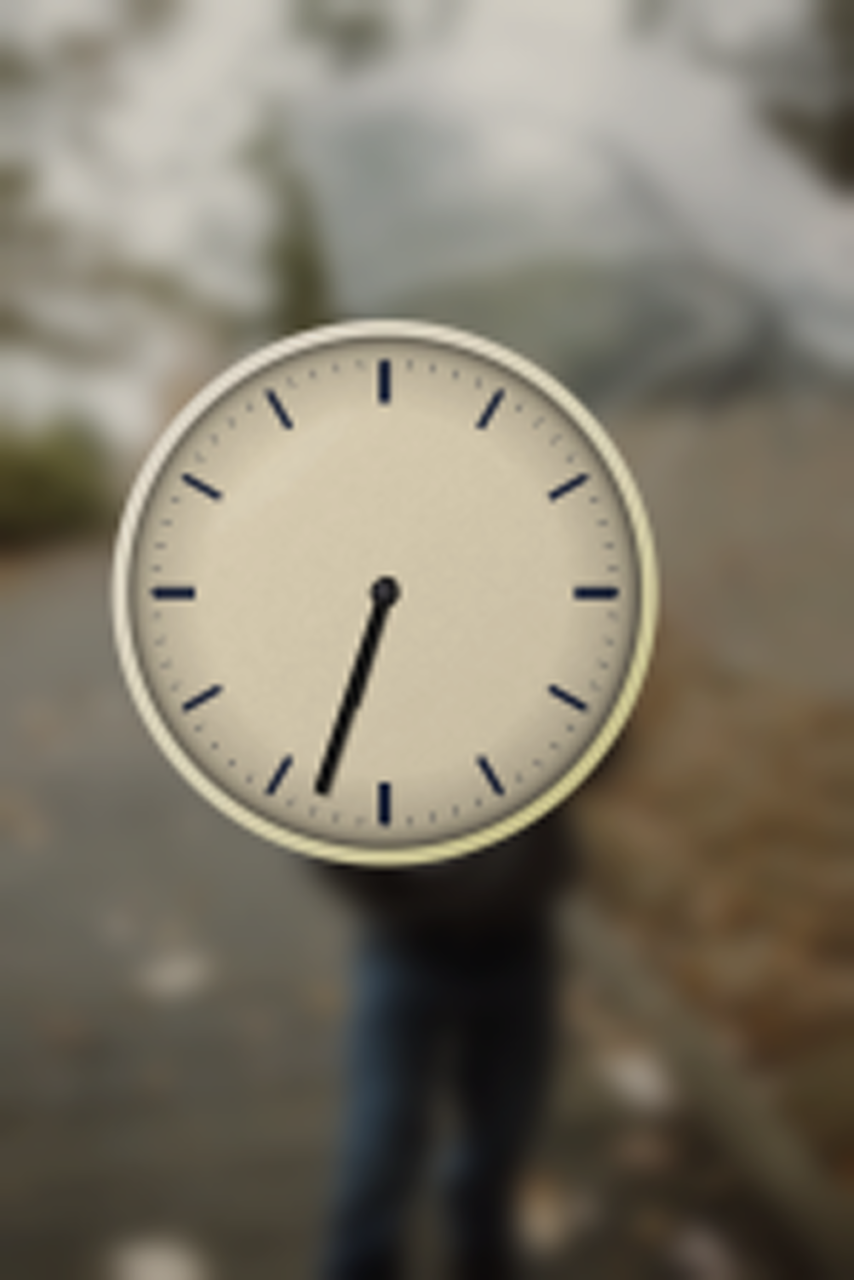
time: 6:33
